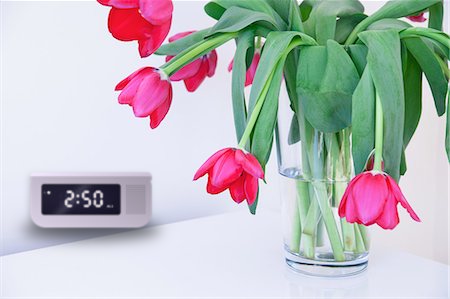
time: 2:50
